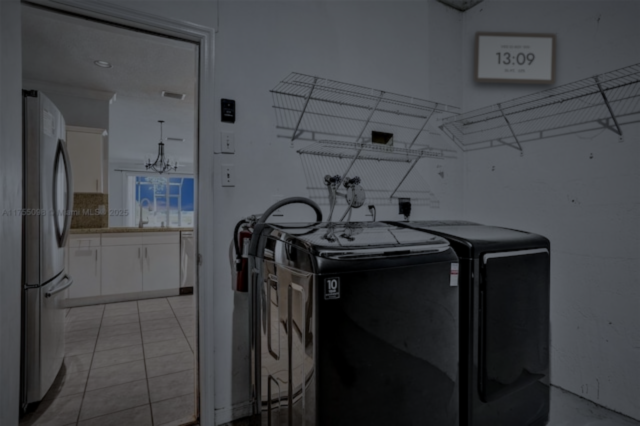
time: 13:09
